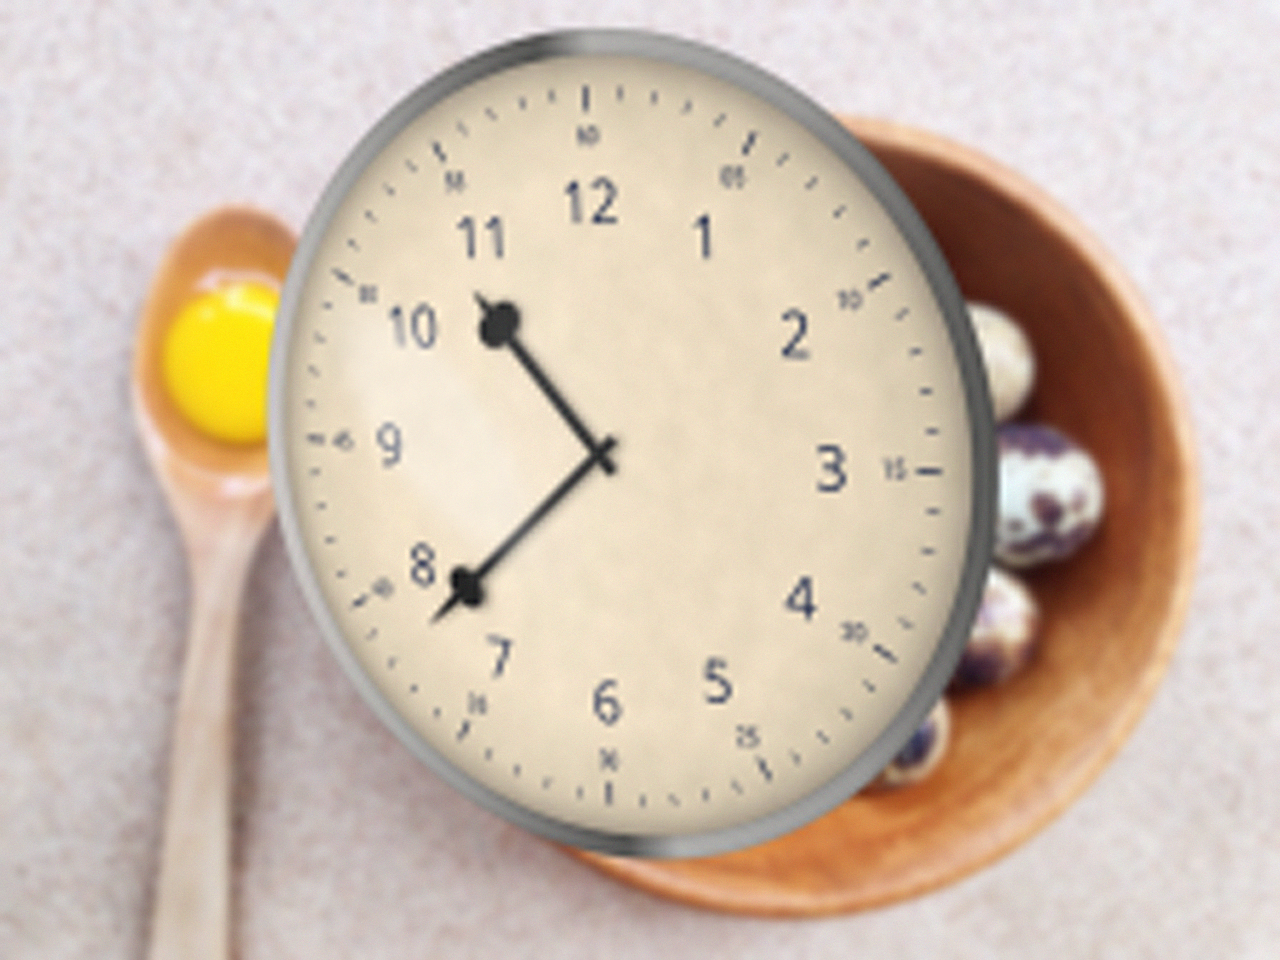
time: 10:38
